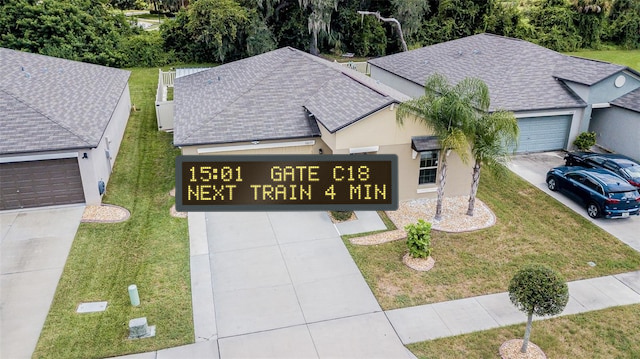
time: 15:01
